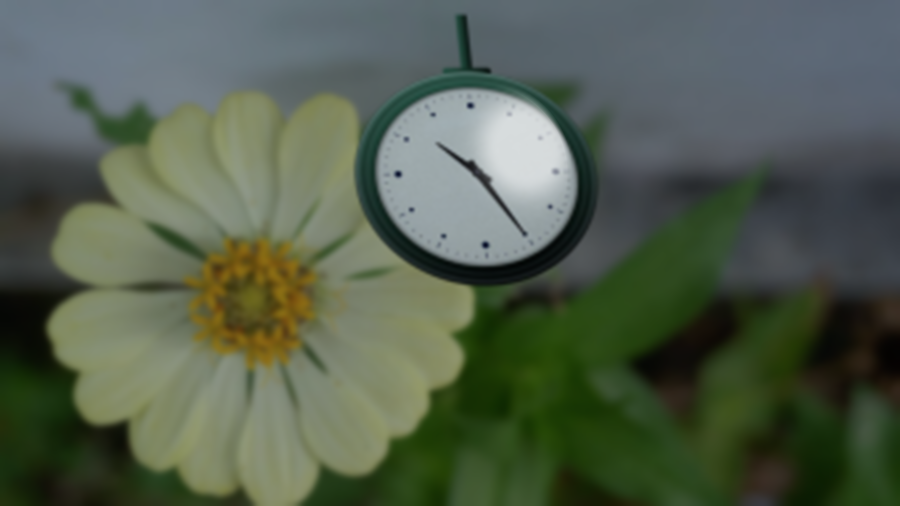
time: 10:25
